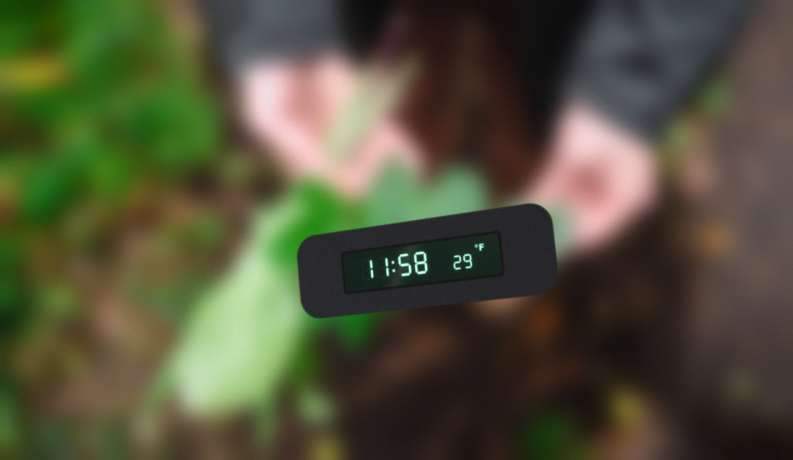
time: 11:58
